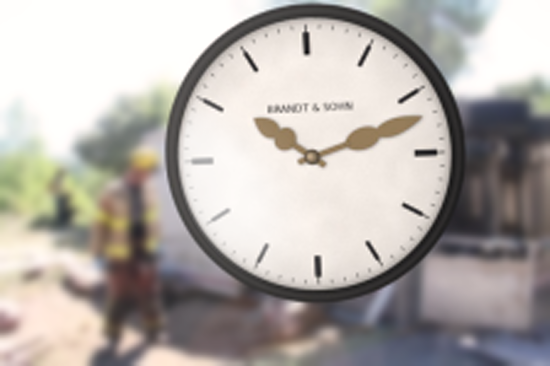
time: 10:12
